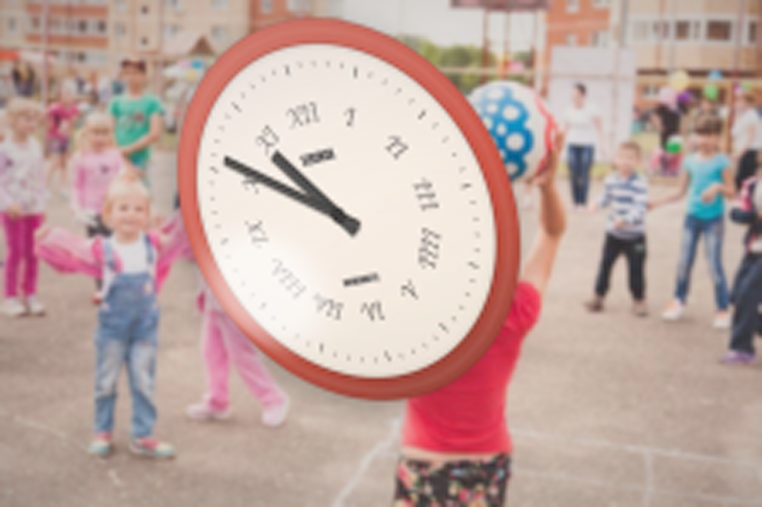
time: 10:51
